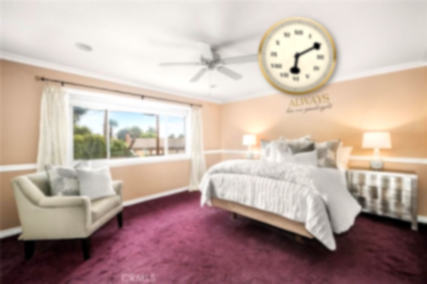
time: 6:10
